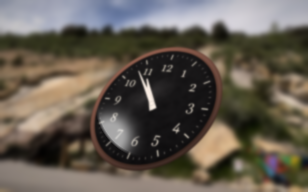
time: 10:53
